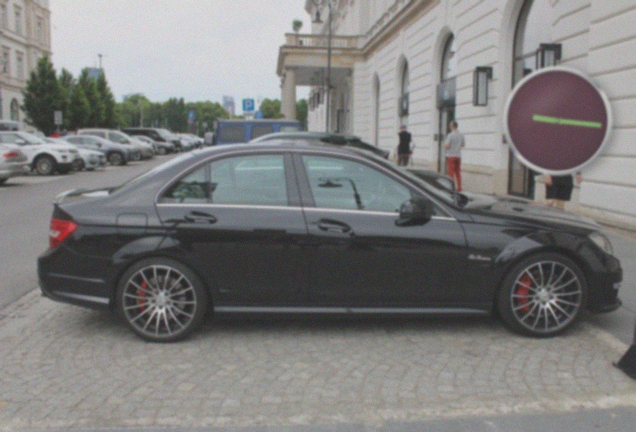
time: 9:16
